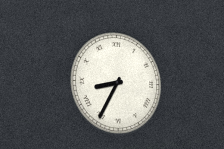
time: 8:35
